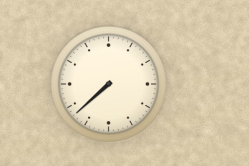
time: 7:38
